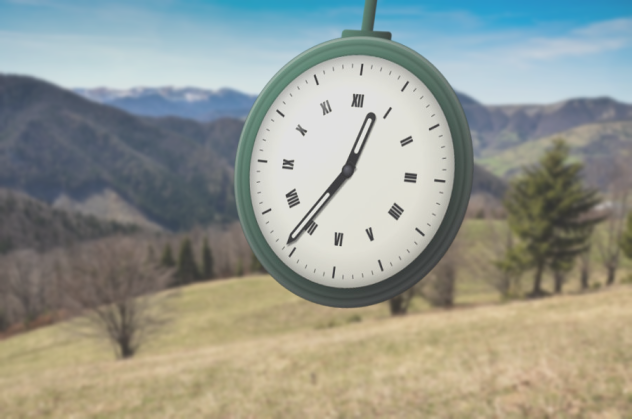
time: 12:36
